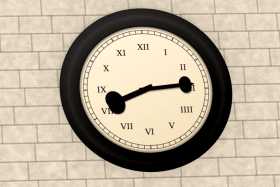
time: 8:14
